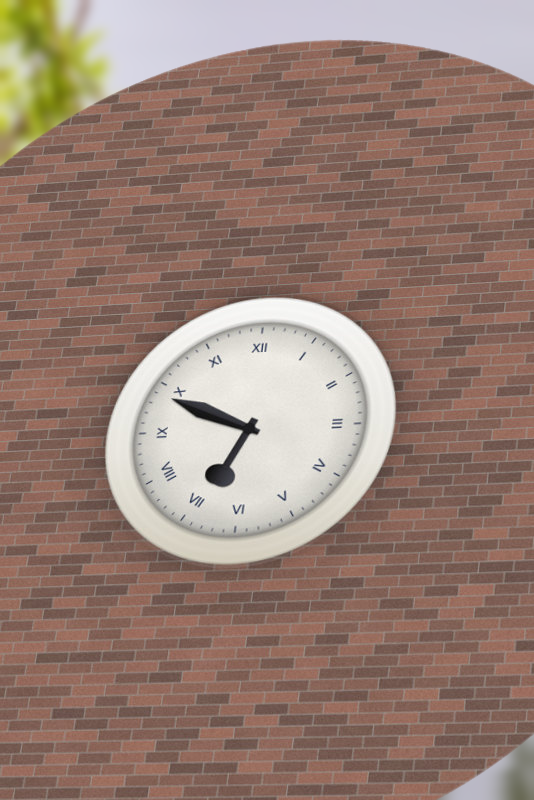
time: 6:49
